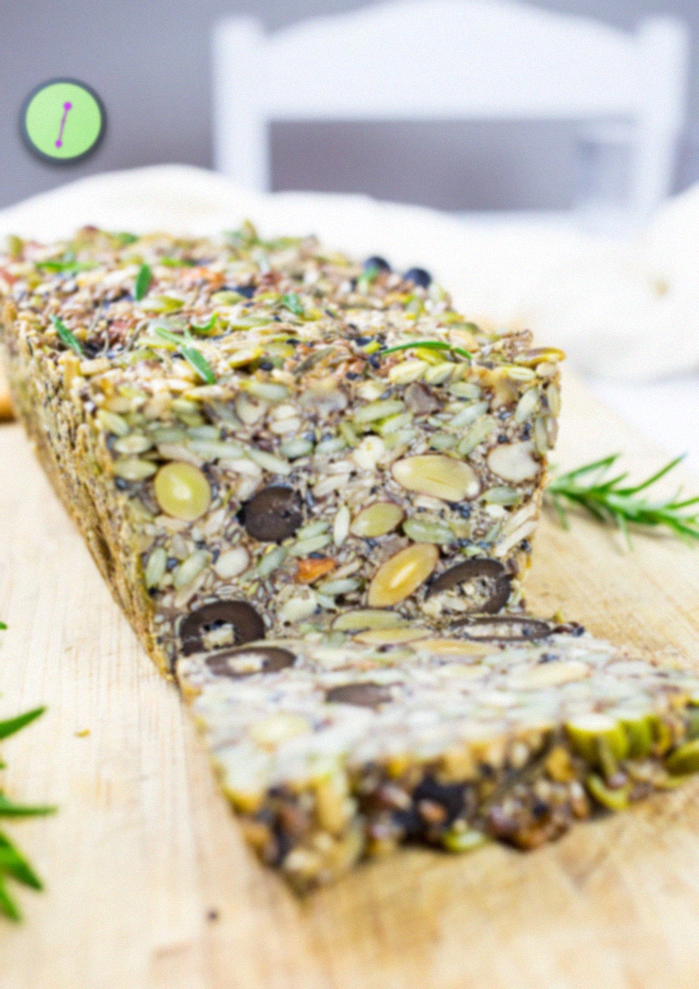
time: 12:32
